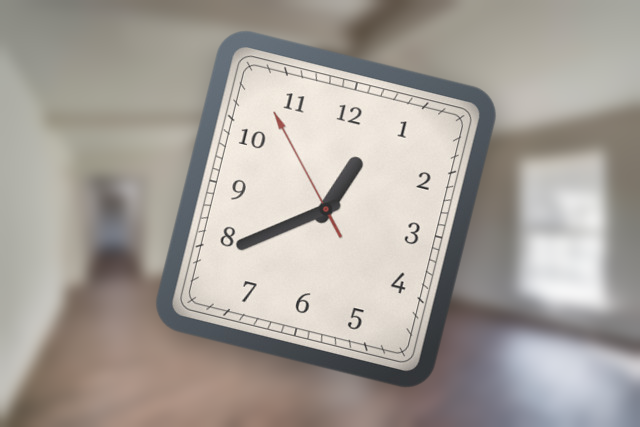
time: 12:38:53
